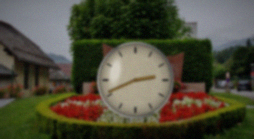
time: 2:41
